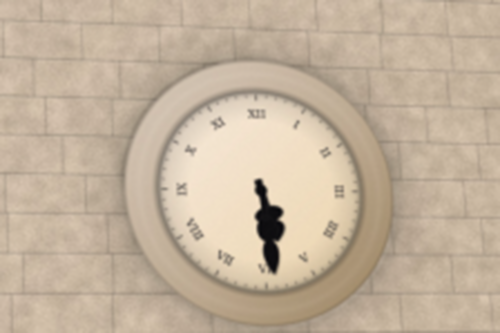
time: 5:29
